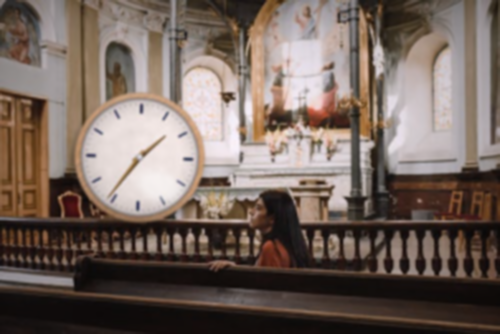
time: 1:36
